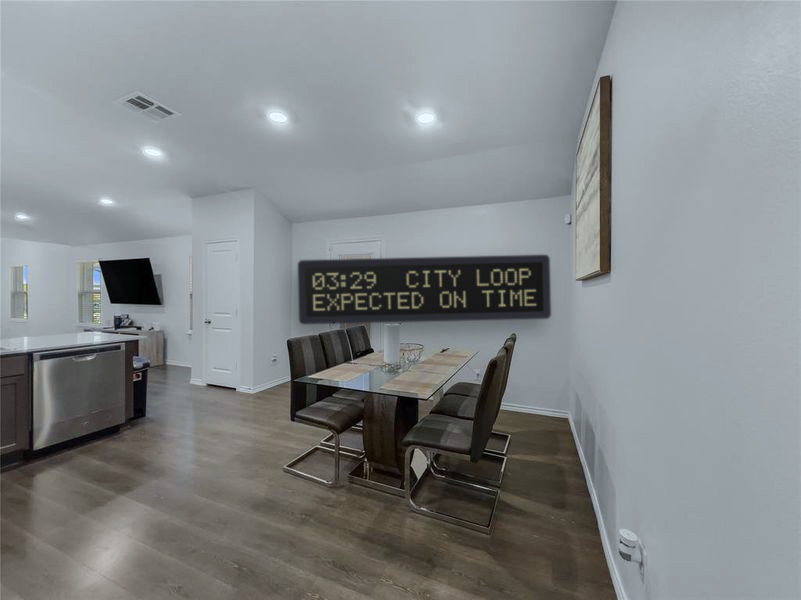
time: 3:29
